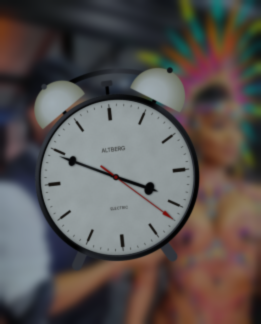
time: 3:49:22
